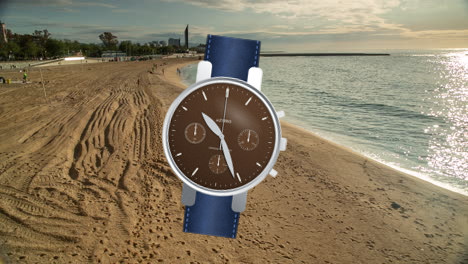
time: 10:26
